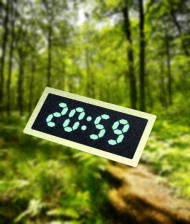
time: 20:59
